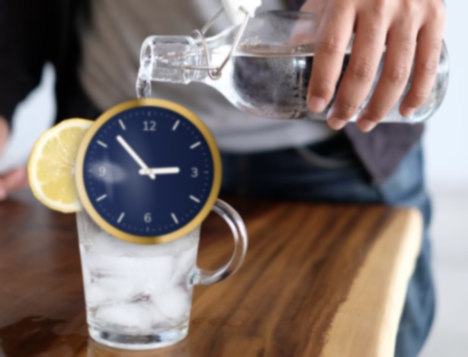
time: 2:53
